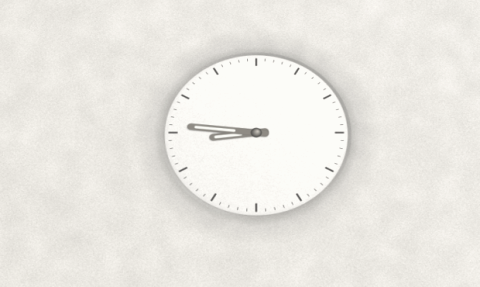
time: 8:46
